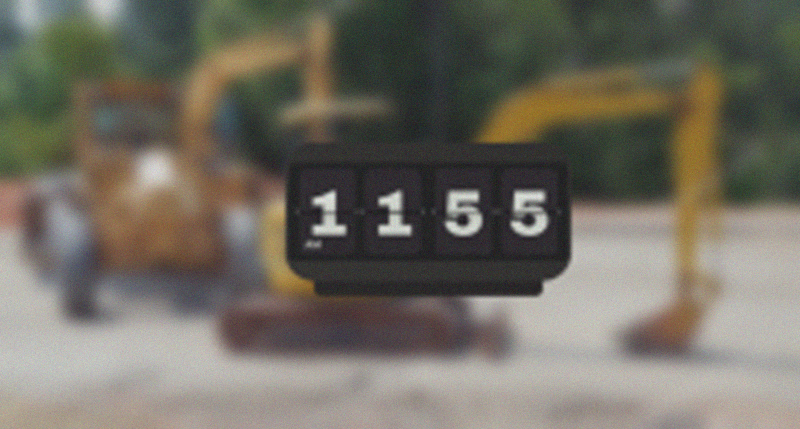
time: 11:55
